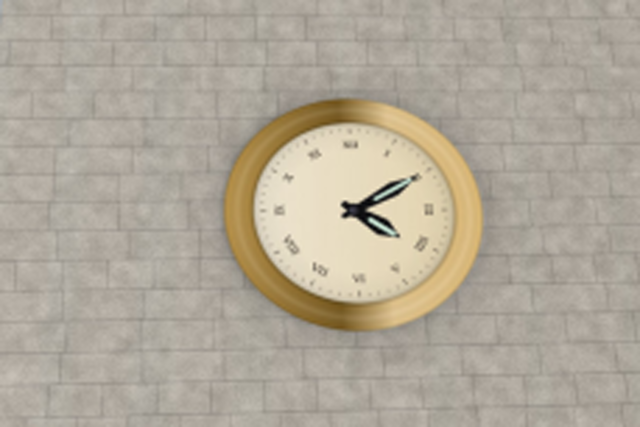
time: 4:10
